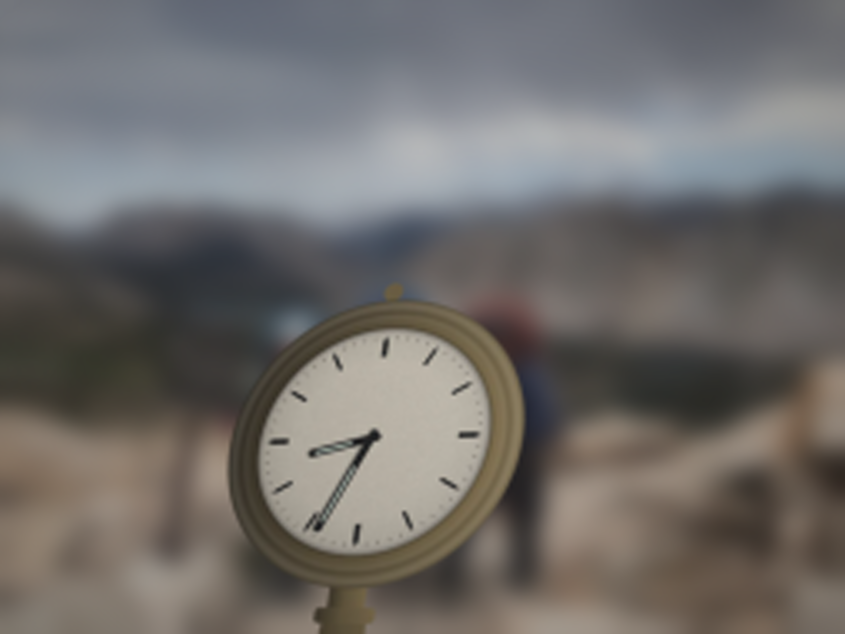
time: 8:34
